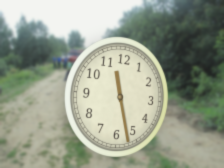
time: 11:27
